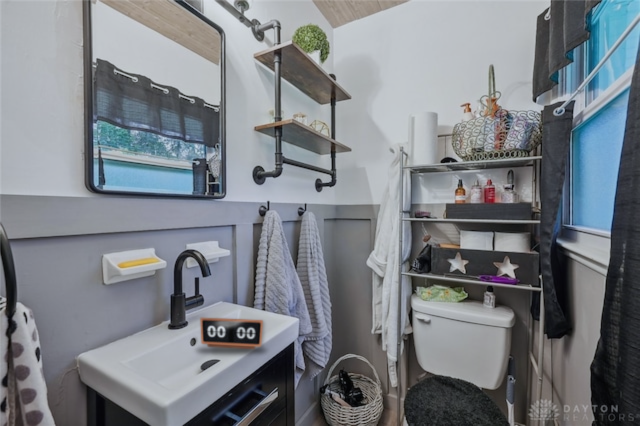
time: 0:00
